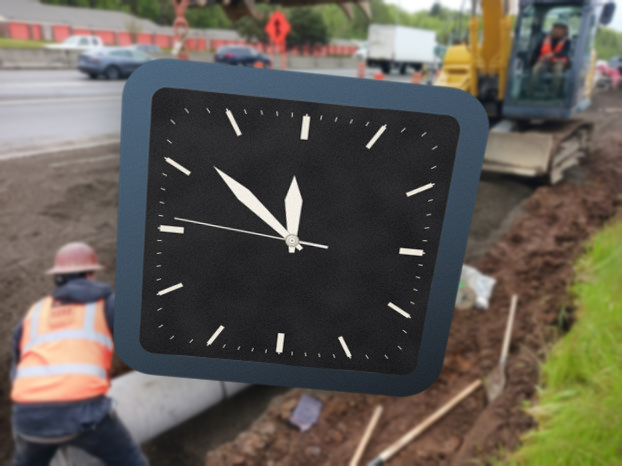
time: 11:51:46
